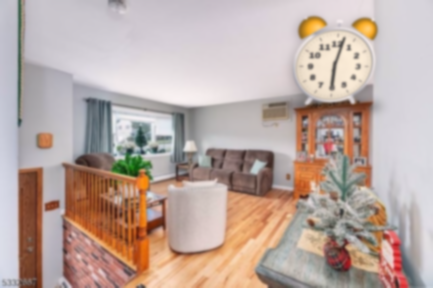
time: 6:02
